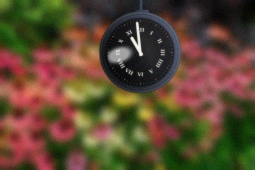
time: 10:59
